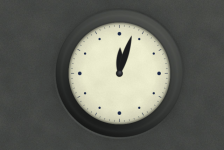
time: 12:03
